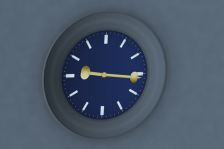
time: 9:16
